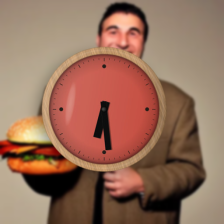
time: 6:29
